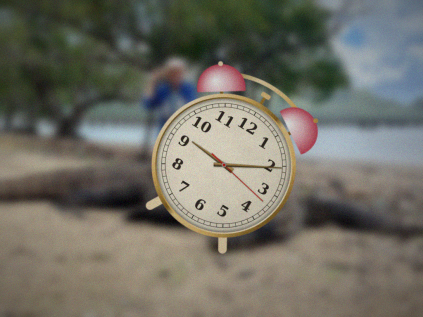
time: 9:10:17
